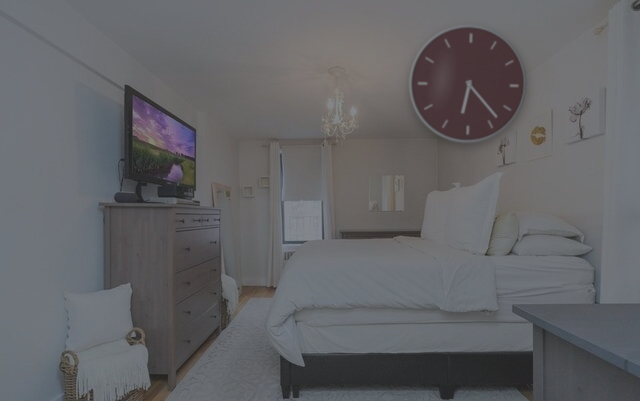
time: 6:23
